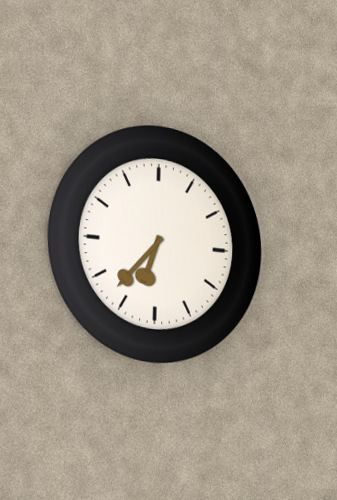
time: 6:37
